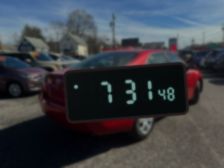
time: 7:31:48
